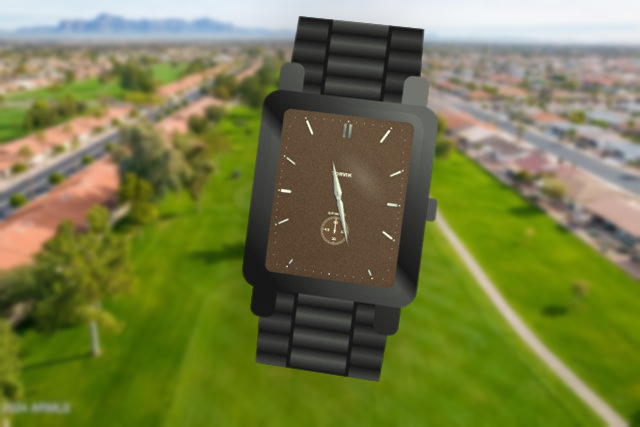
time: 11:27
